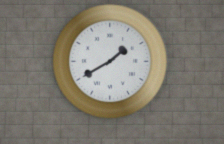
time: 1:40
